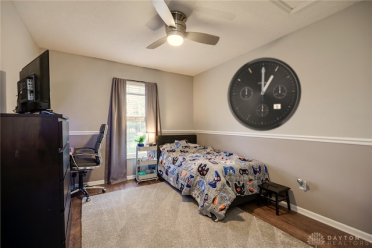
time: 1:00
